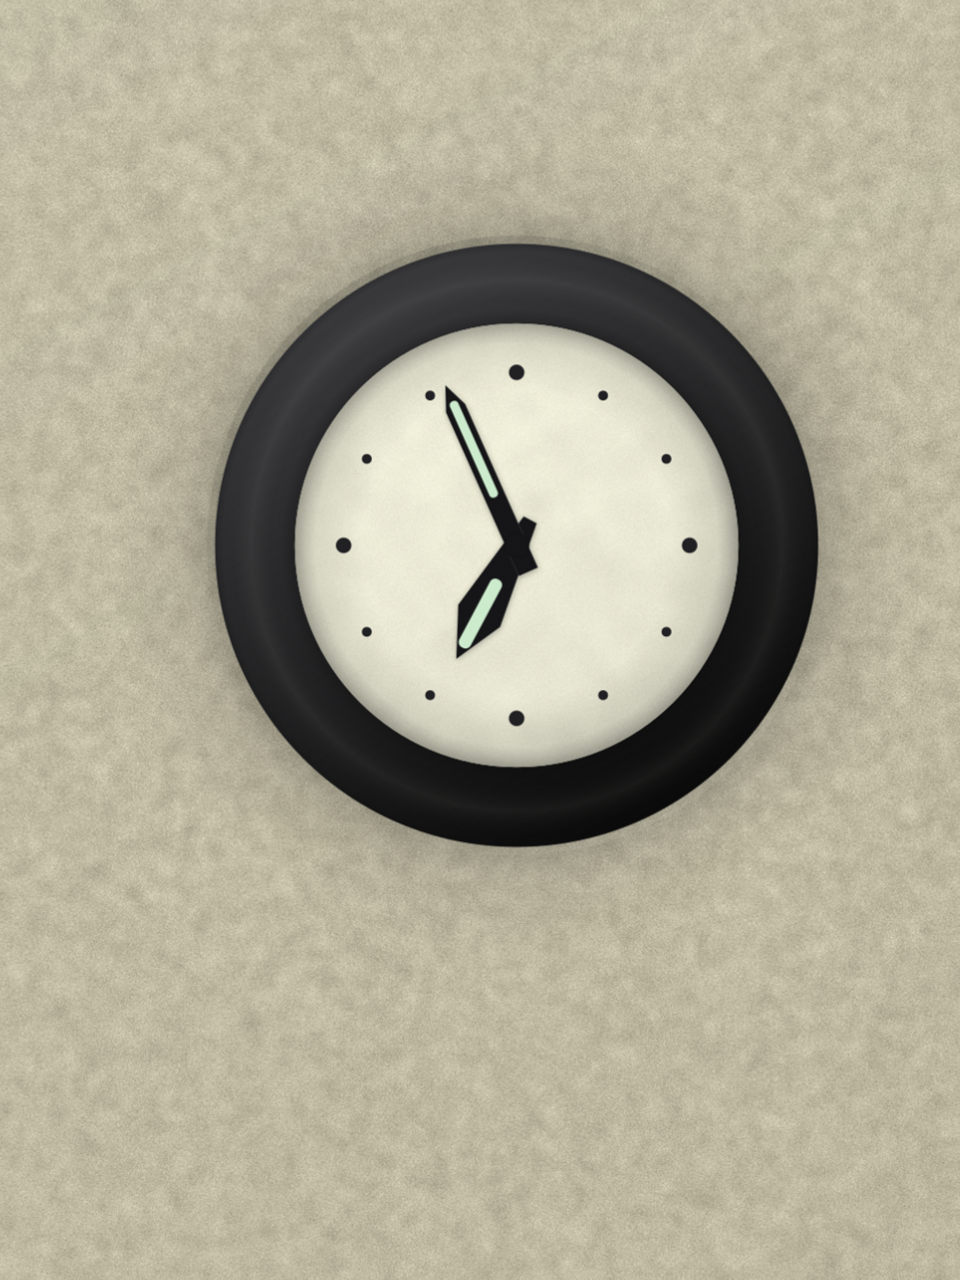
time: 6:56
